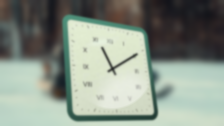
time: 11:10
